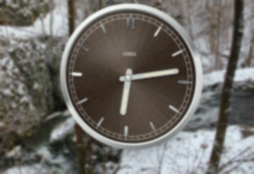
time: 6:13
